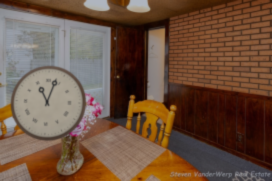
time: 11:03
